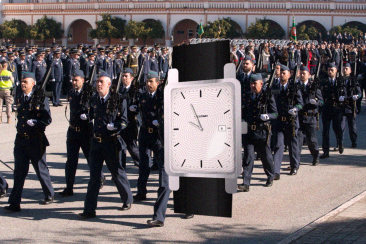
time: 9:56
